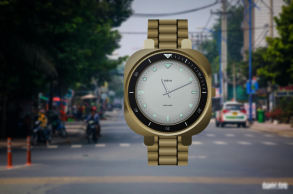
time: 11:11
